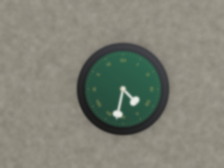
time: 4:32
